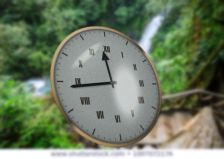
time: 11:44
